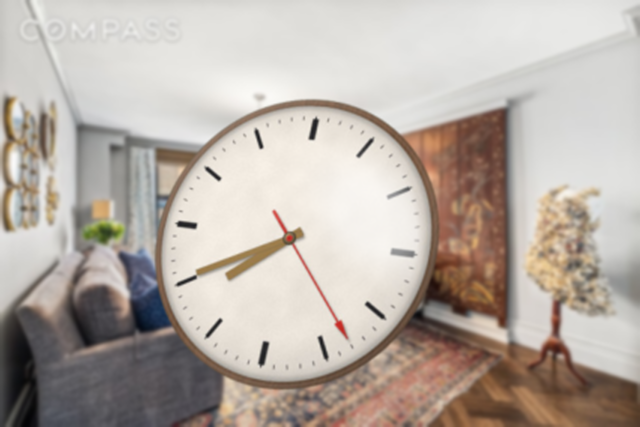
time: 7:40:23
